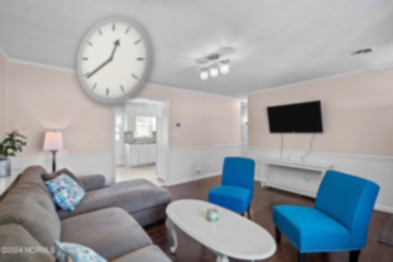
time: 12:39
